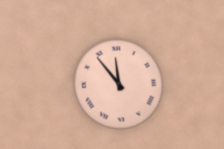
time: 11:54
